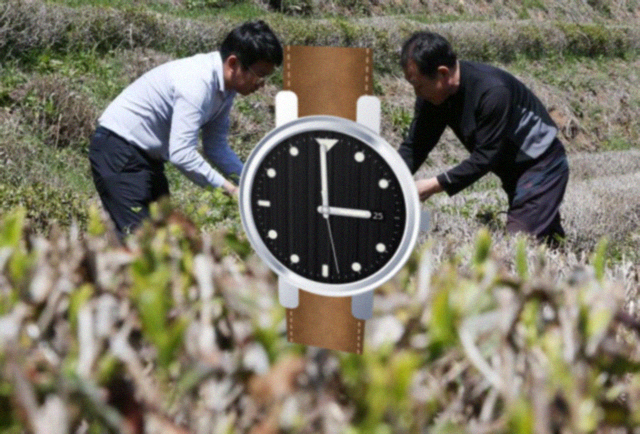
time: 2:59:28
